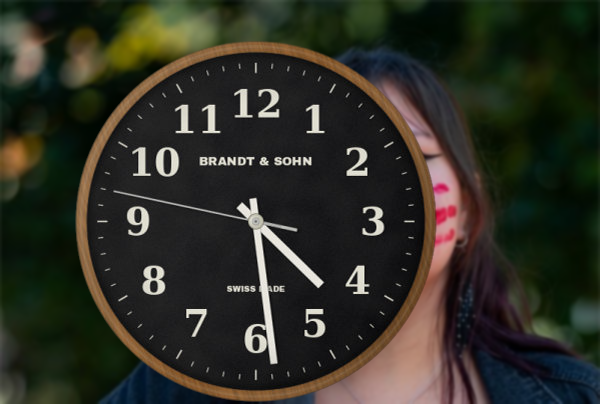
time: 4:28:47
